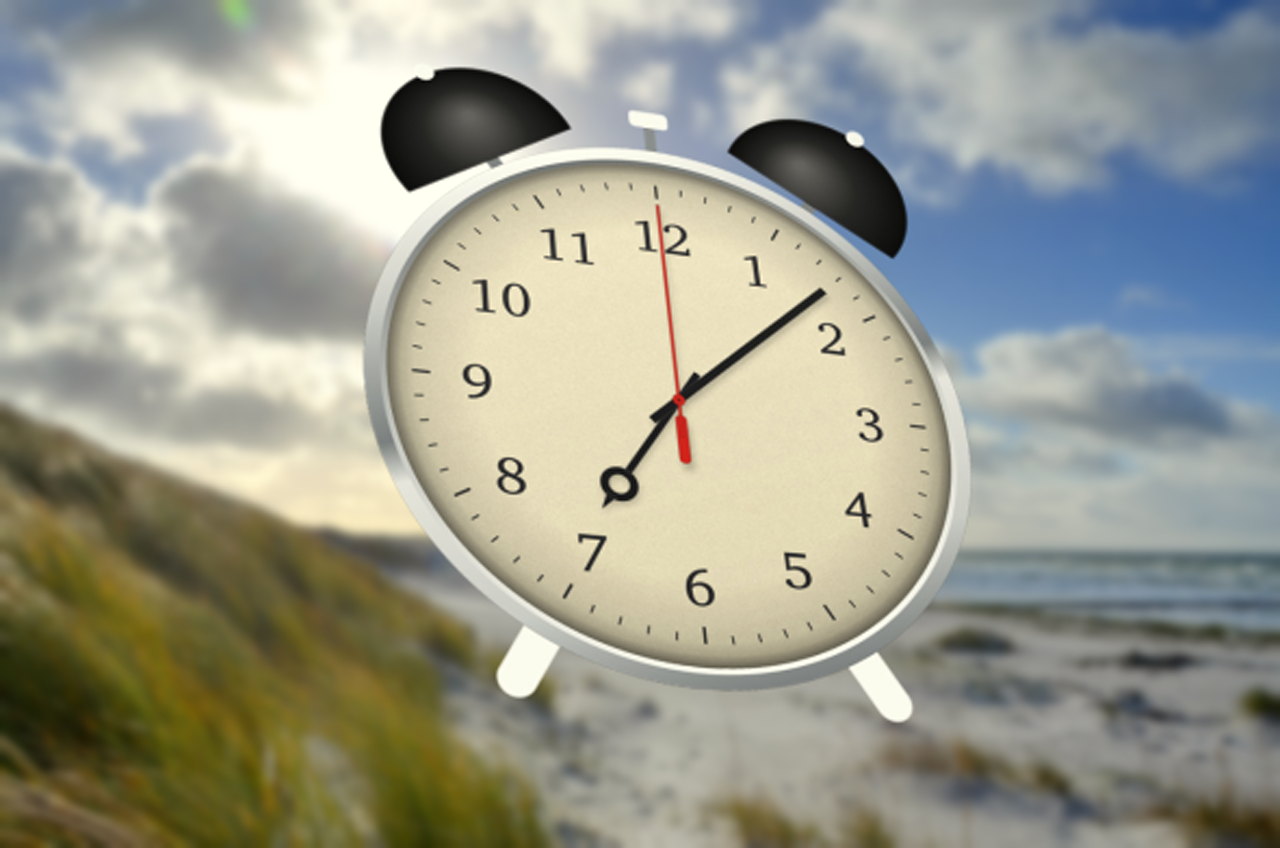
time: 7:08:00
